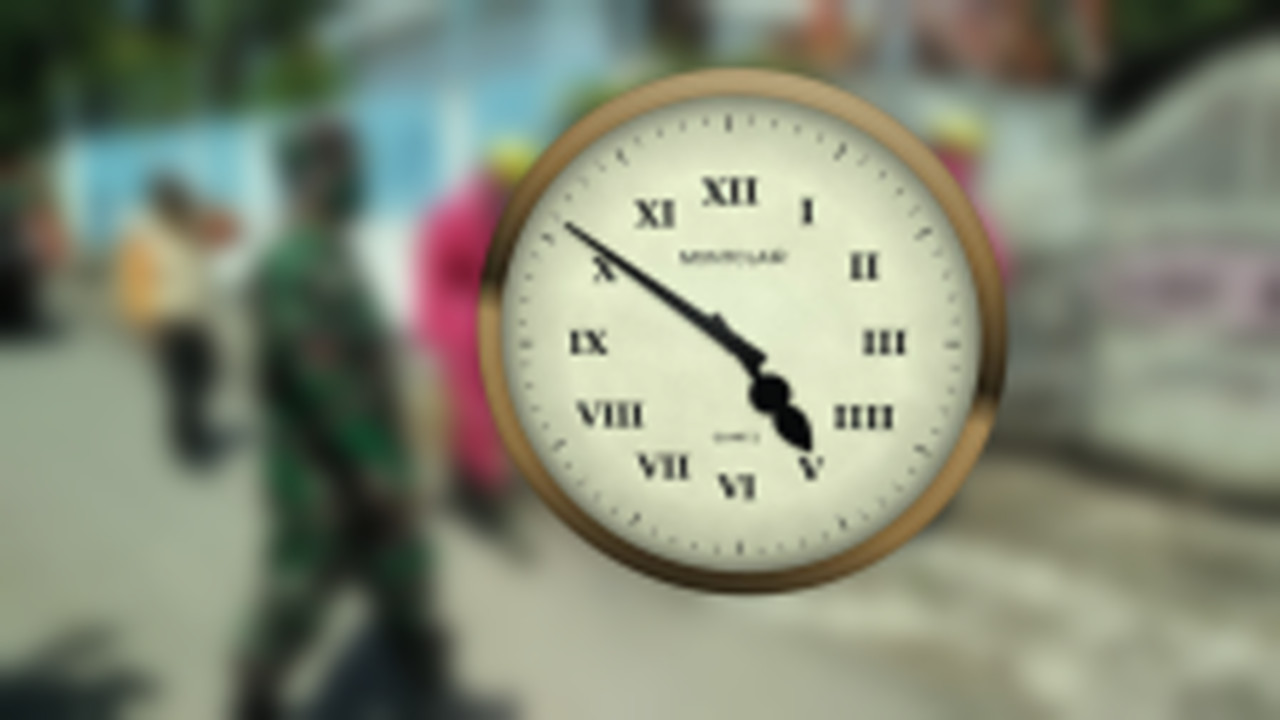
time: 4:51
